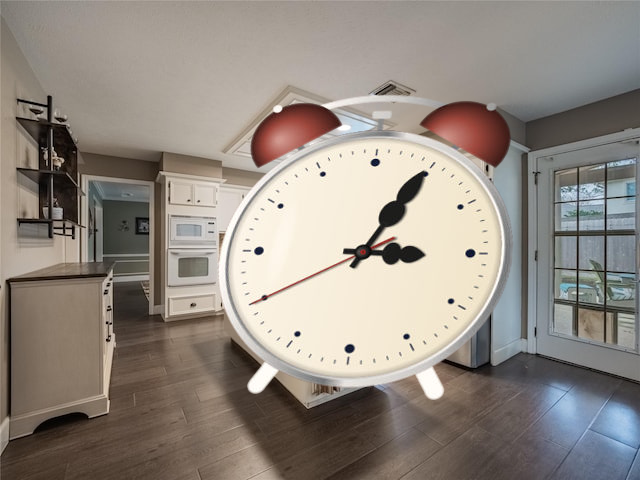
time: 3:04:40
